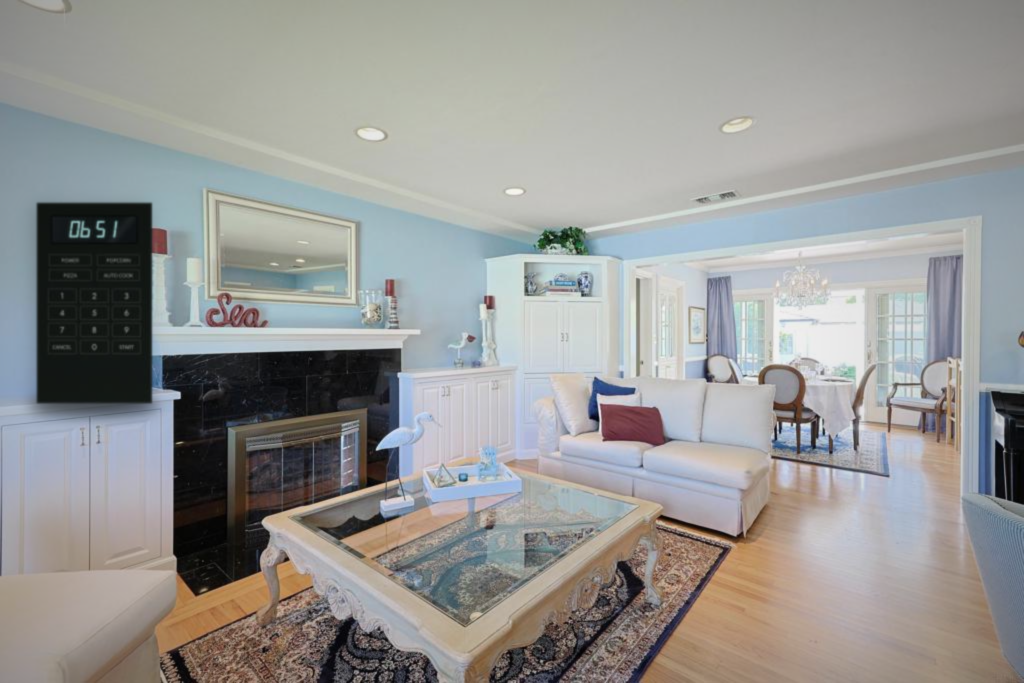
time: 6:51
